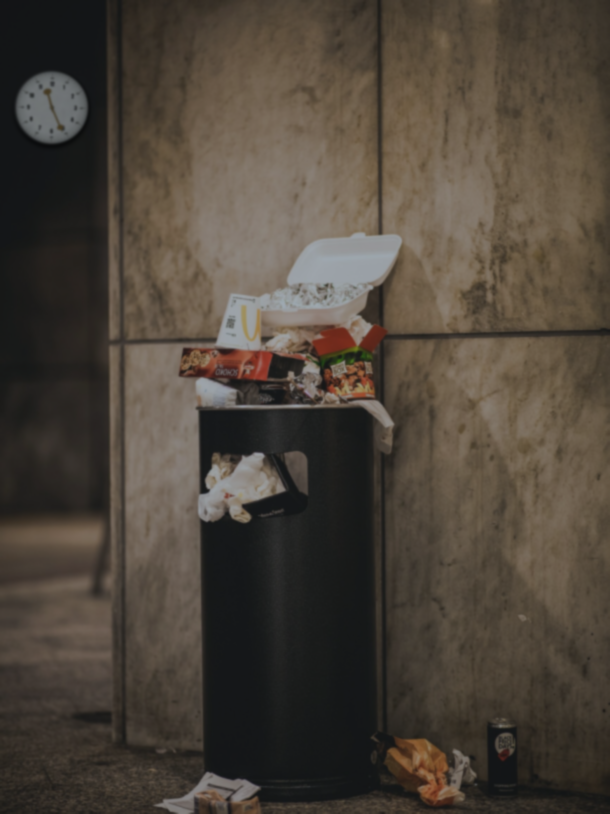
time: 11:26
